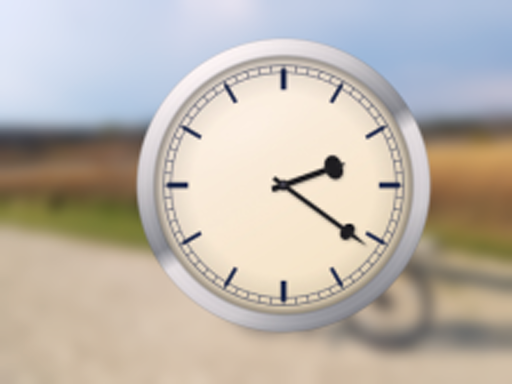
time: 2:21
